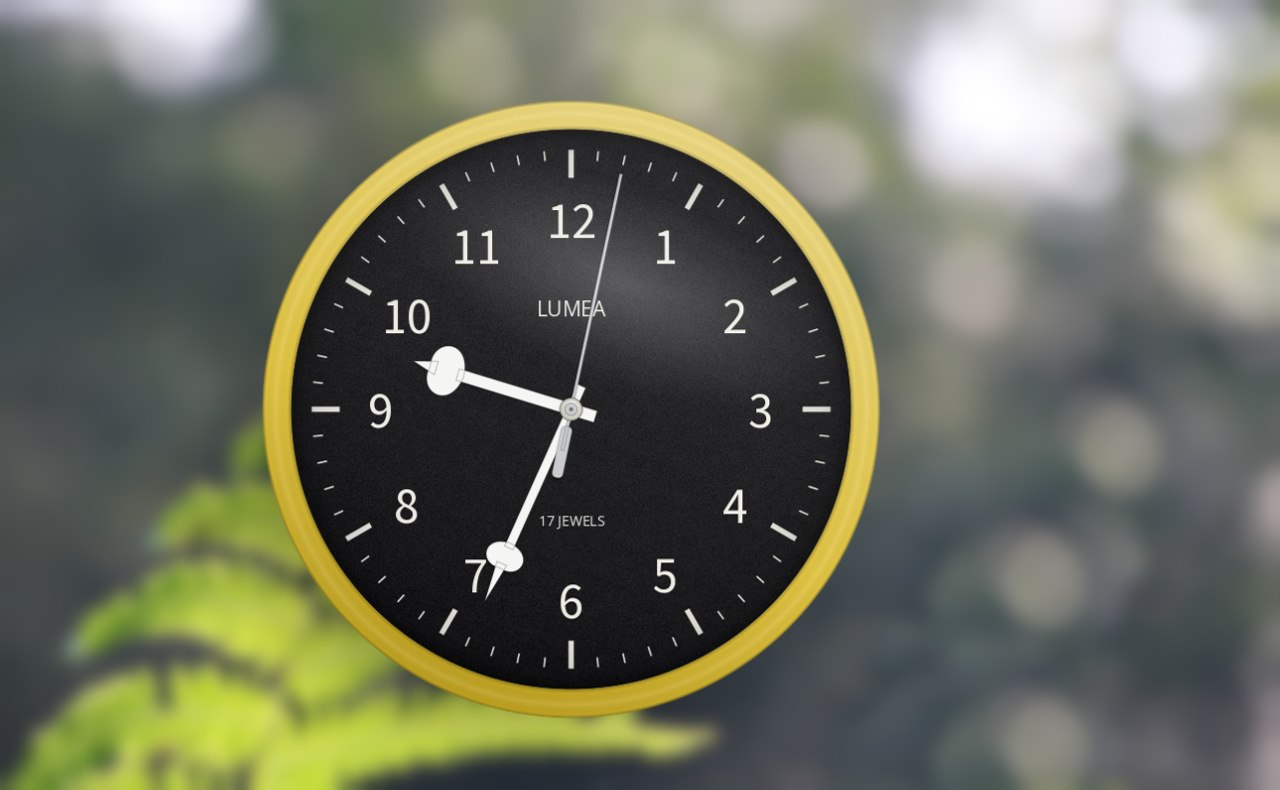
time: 9:34:02
